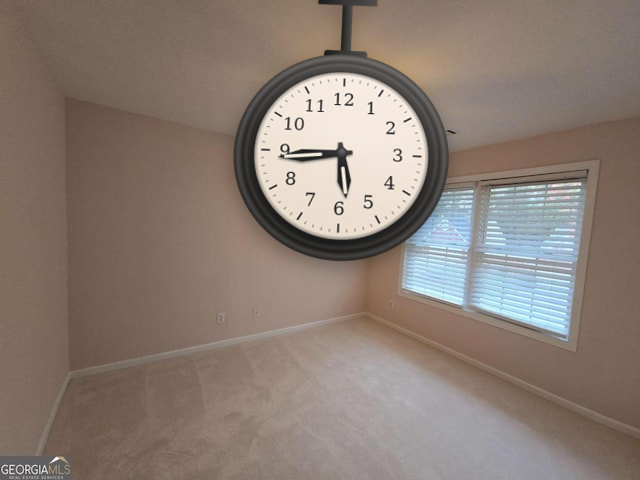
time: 5:44
